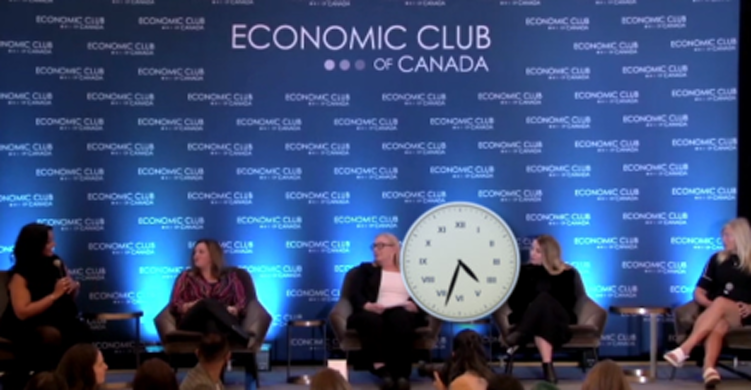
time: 4:33
